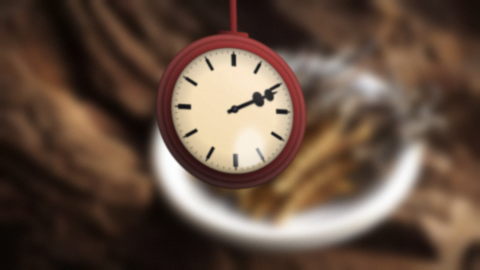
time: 2:11
